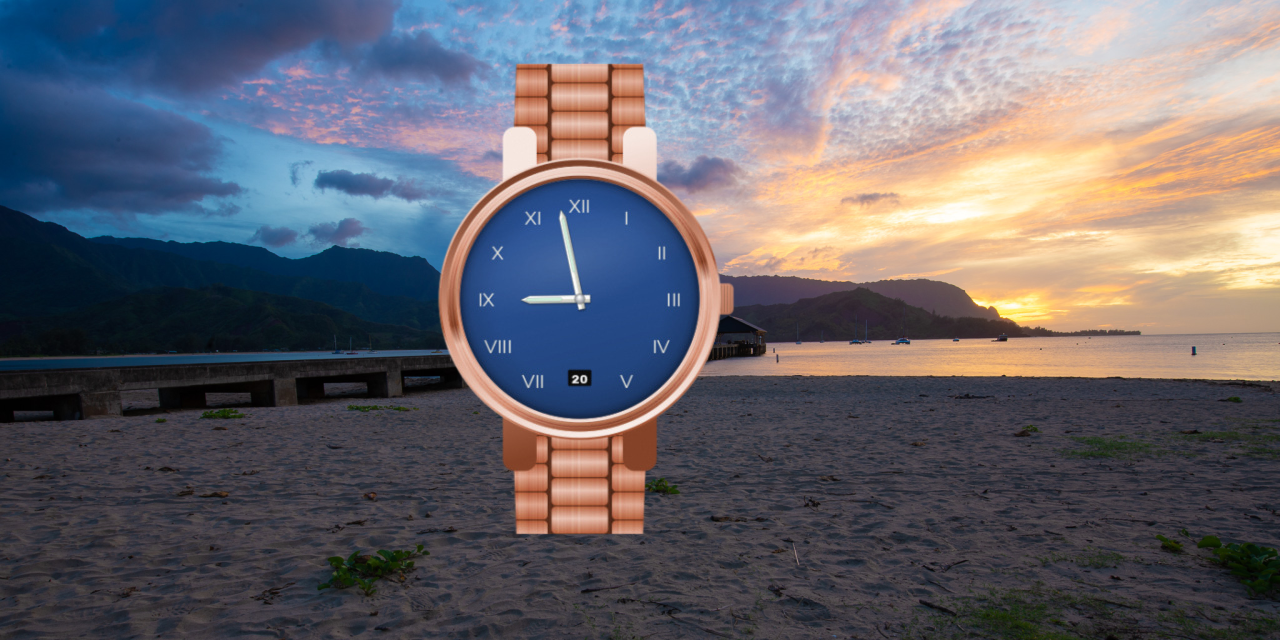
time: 8:58
